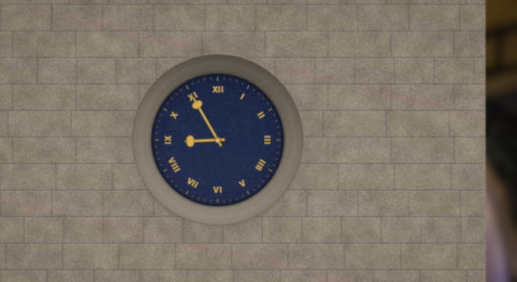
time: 8:55
